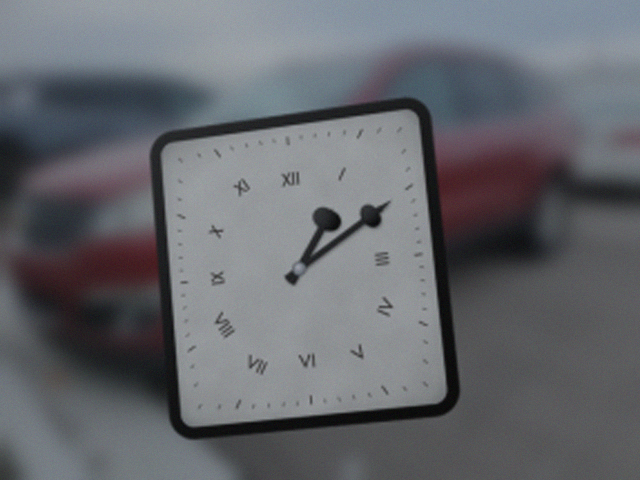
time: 1:10
